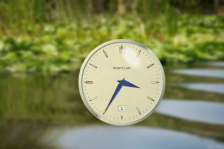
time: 3:35
